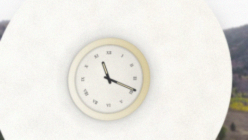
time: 11:19
